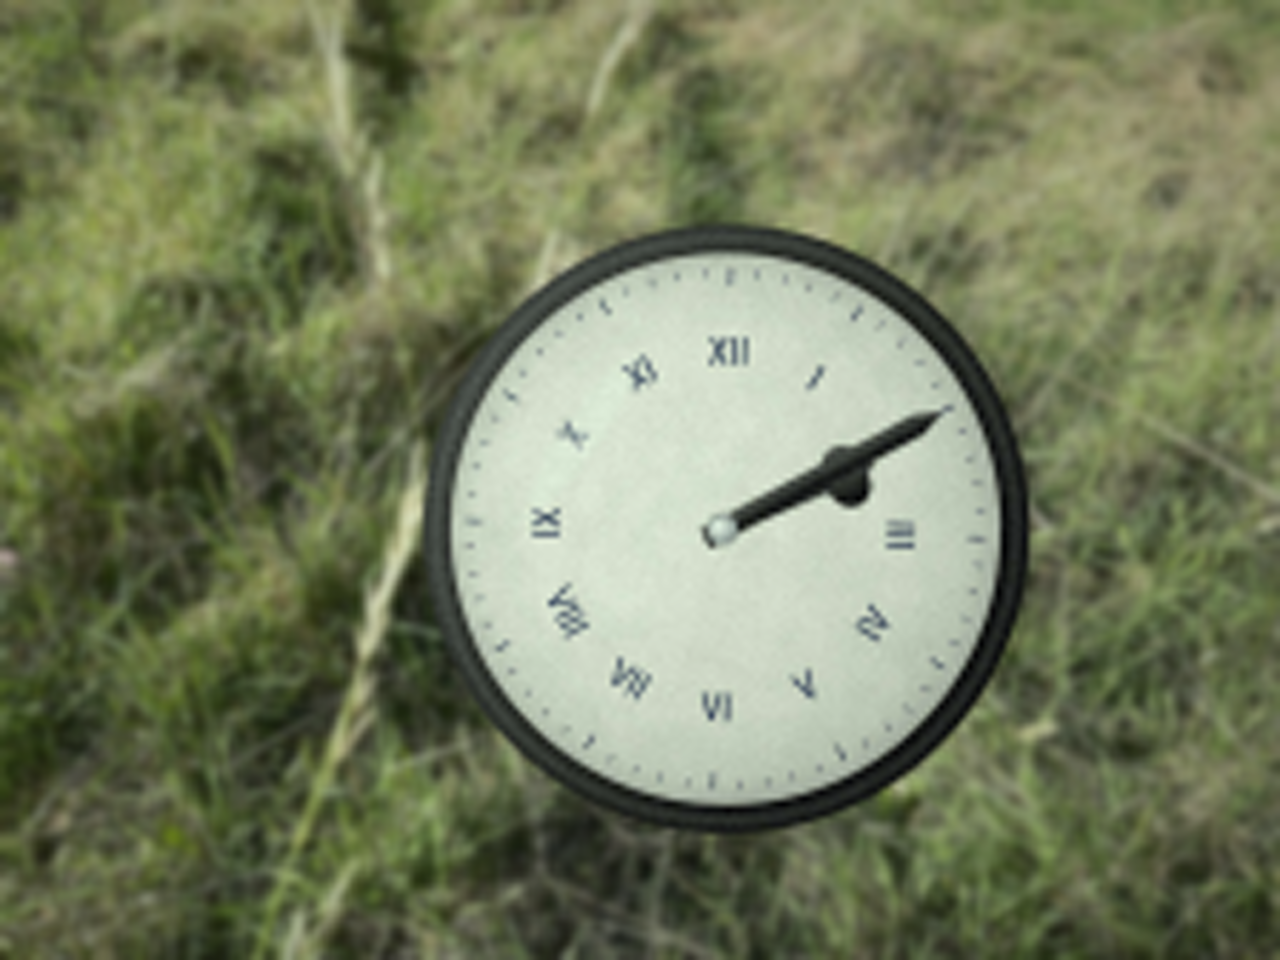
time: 2:10
